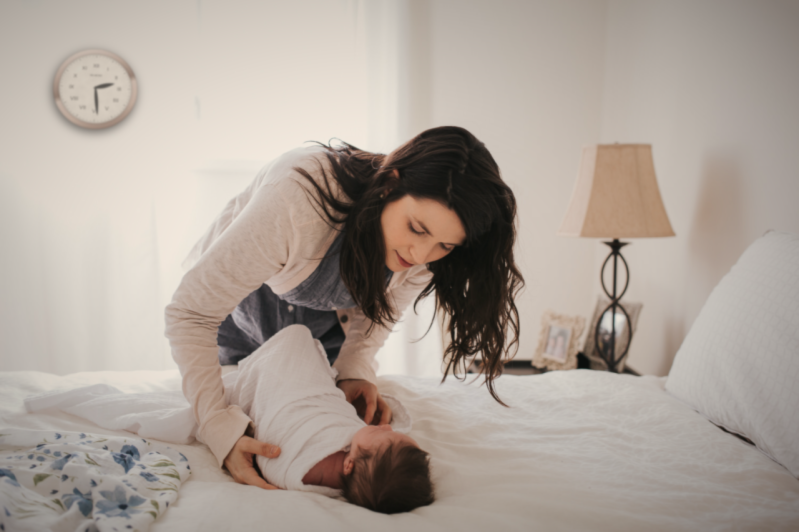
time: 2:29
